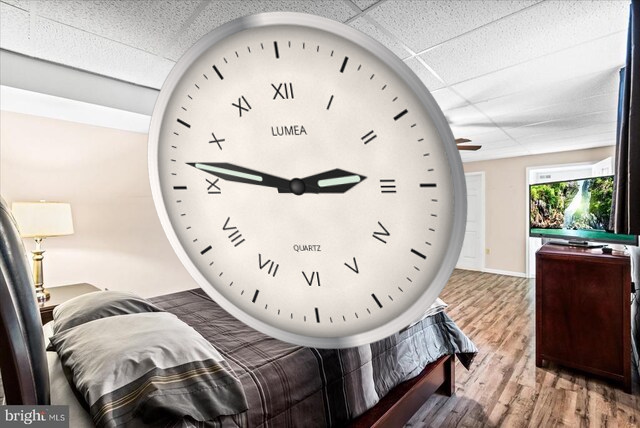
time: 2:47
